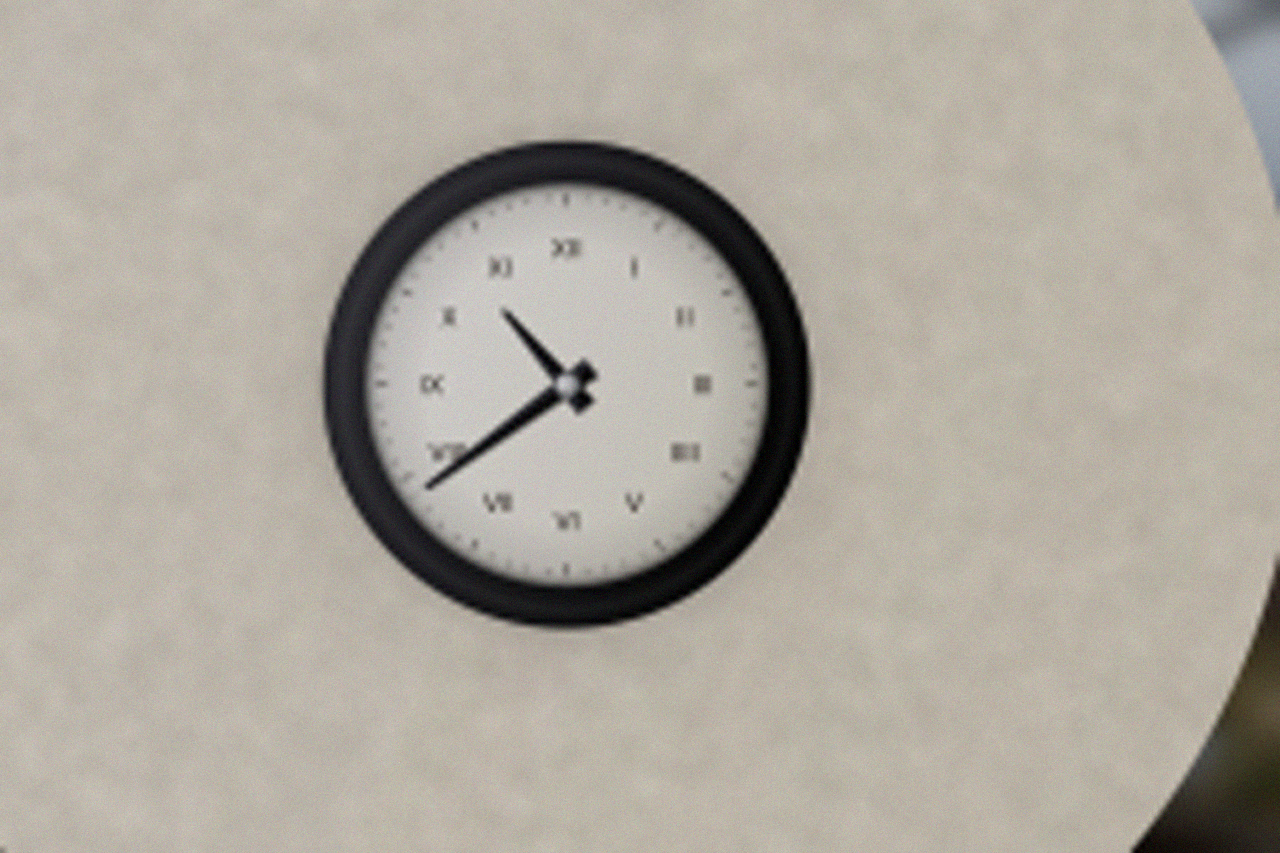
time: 10:39
